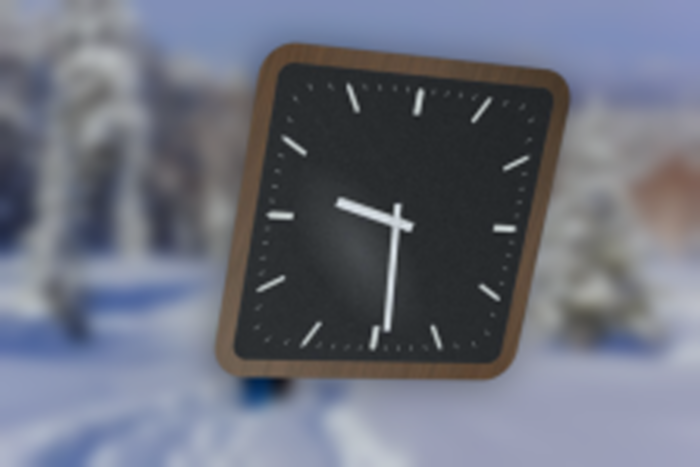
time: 9:29
